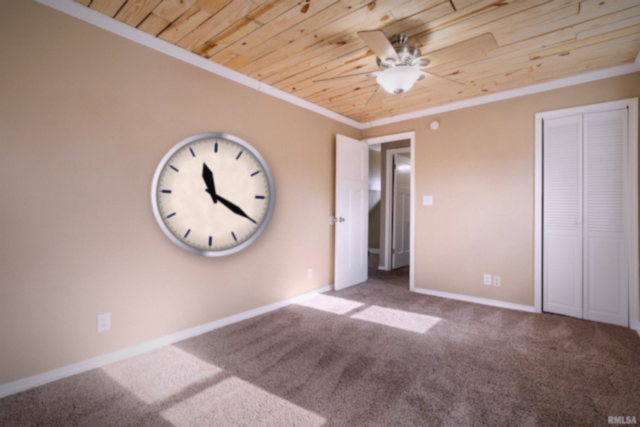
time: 11:20
